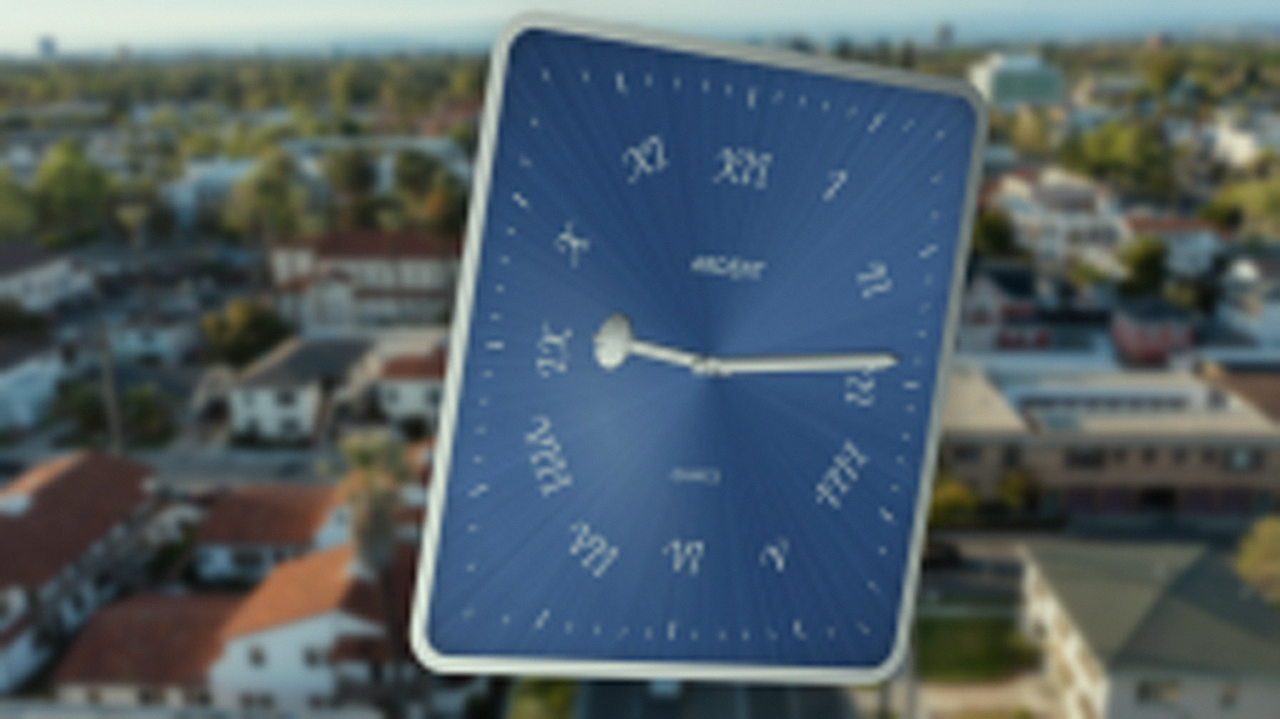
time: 9:14
